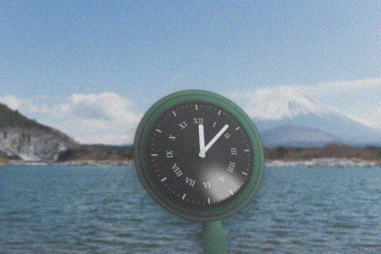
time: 12:08
